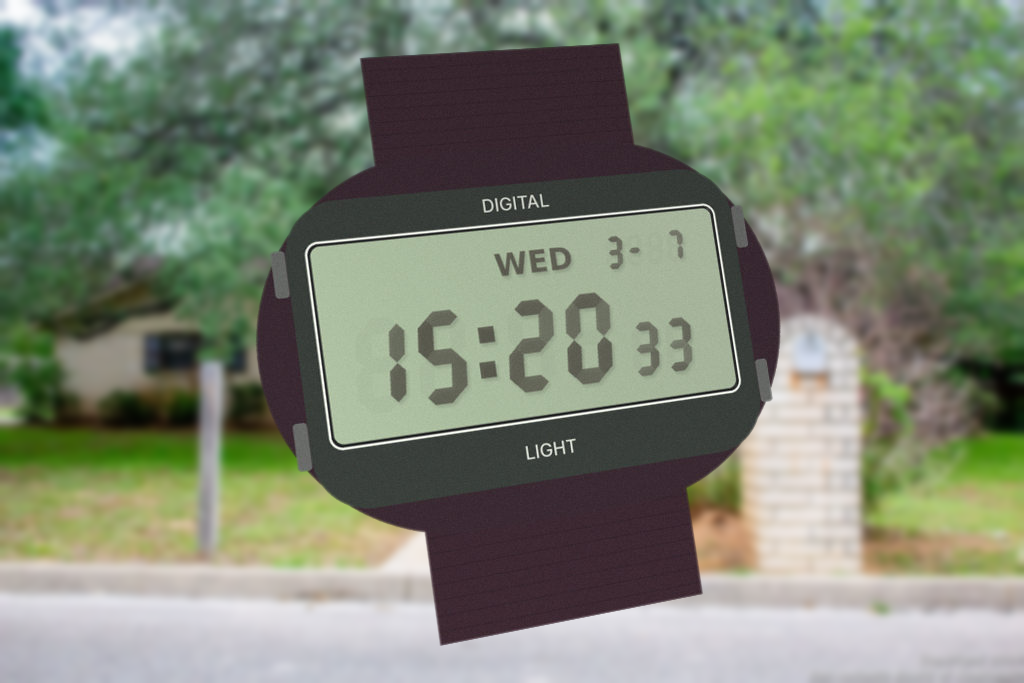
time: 15:20:33
